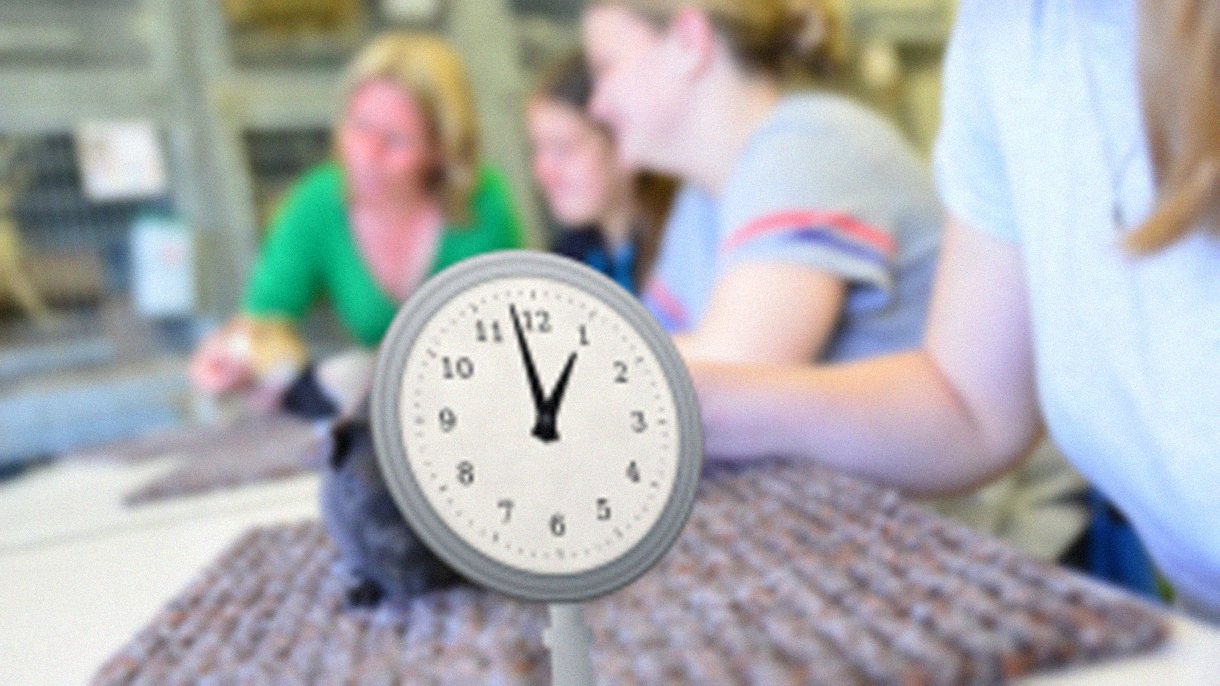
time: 12:58
